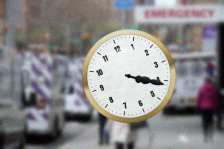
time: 4:21
